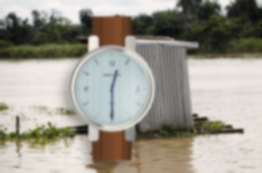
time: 12:30
